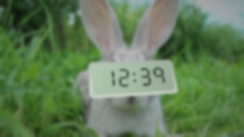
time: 12:39
